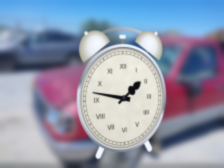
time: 1:47
